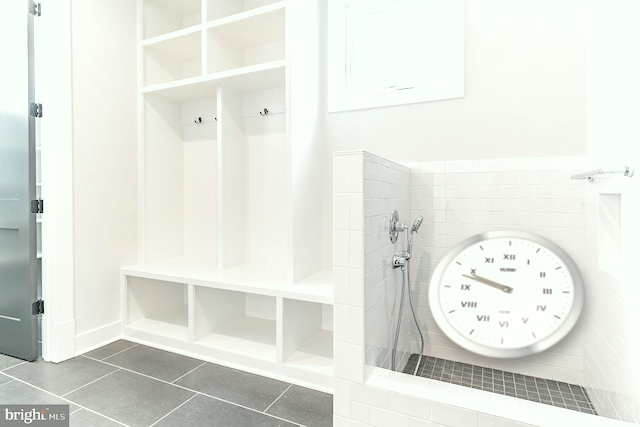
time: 9:48
